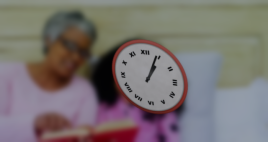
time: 1:04
